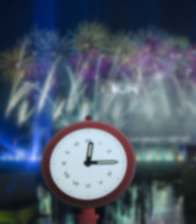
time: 12:15
